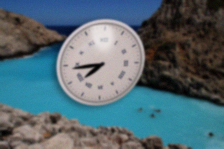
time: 7:44
